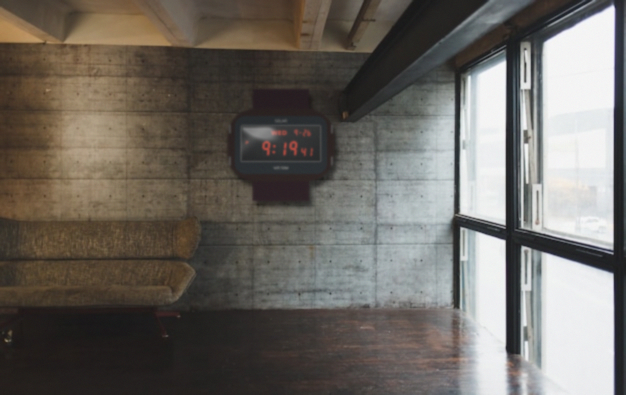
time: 9:19
